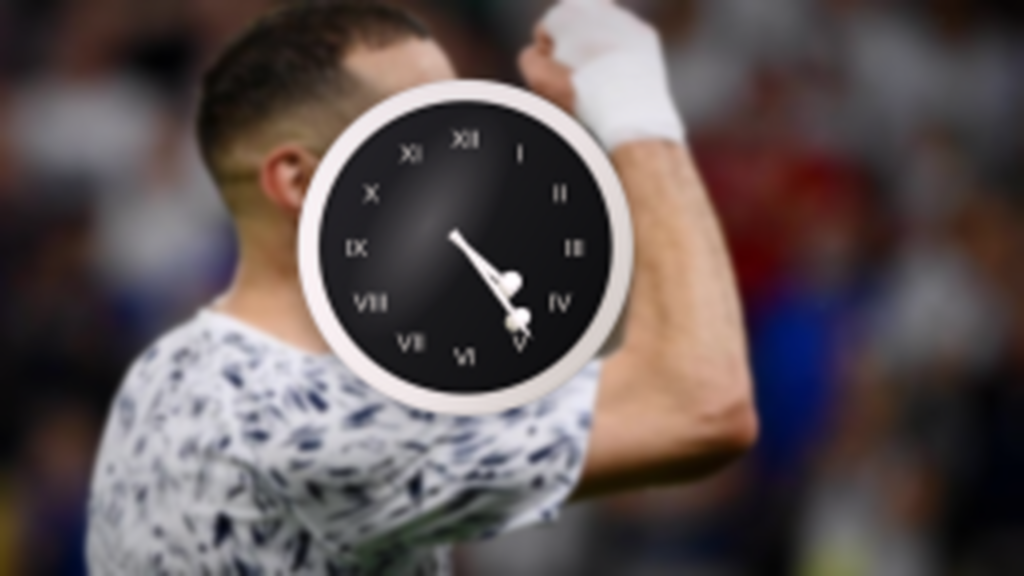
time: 4:24
